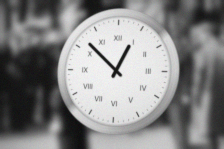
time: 12:52
